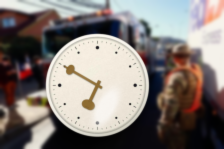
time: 6:50
